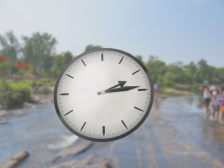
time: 2:14
